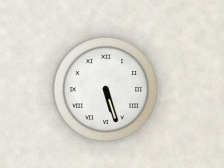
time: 5:27
